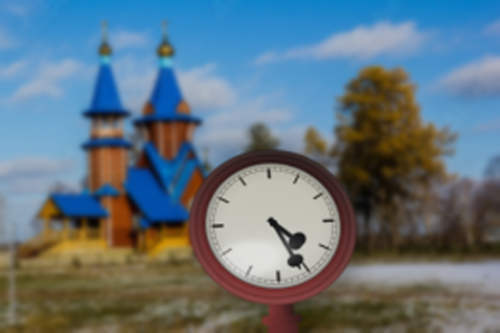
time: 4:26
